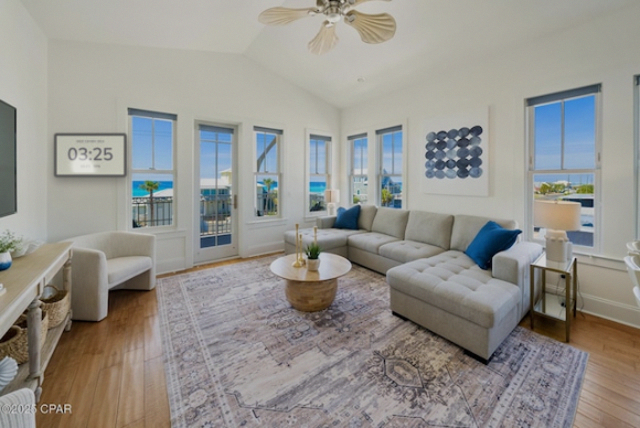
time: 3:25
